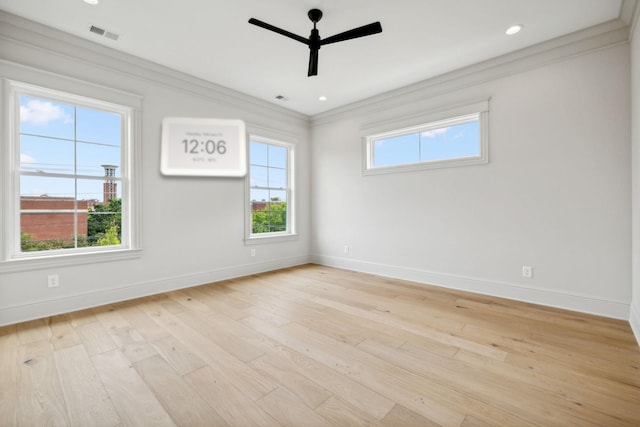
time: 12:06
